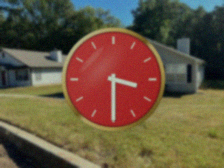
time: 3:30
